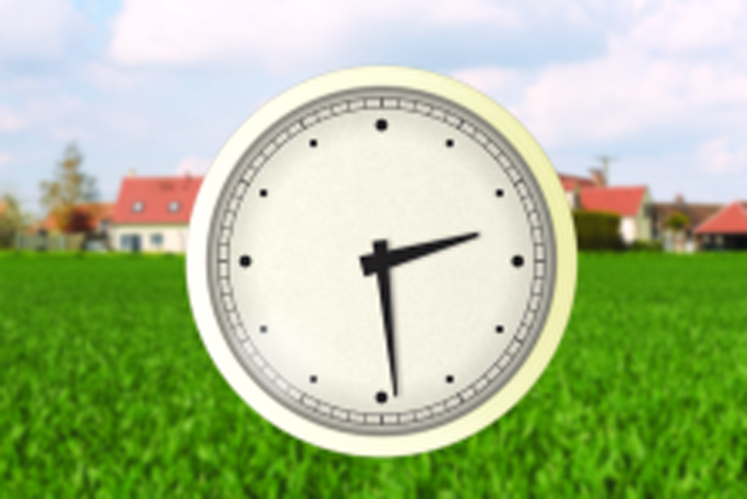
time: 2:29
